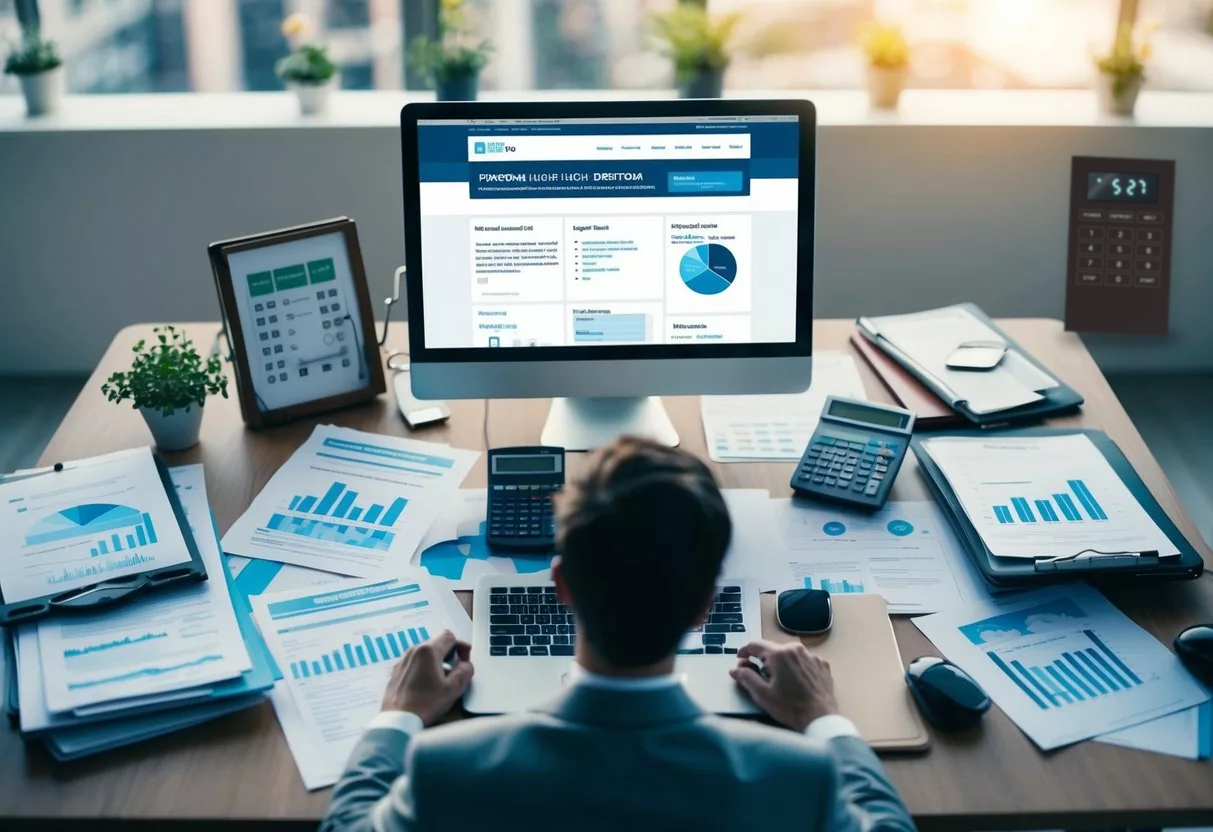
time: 5:27
